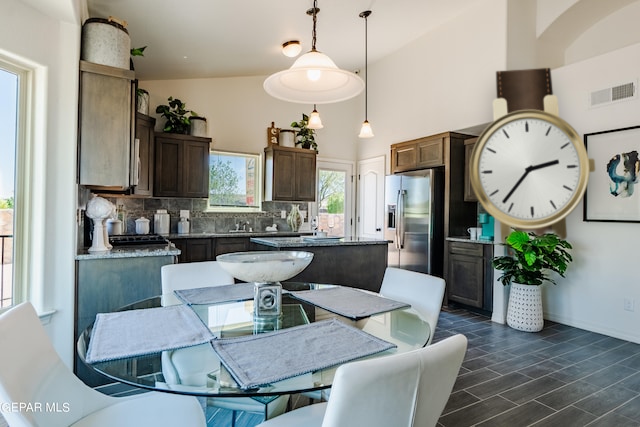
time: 2:37
